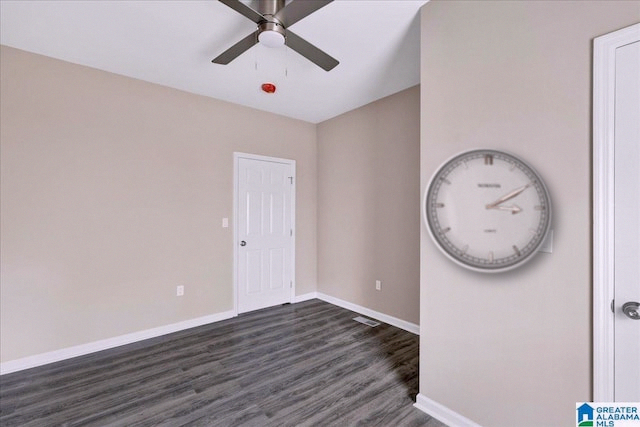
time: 3:10
